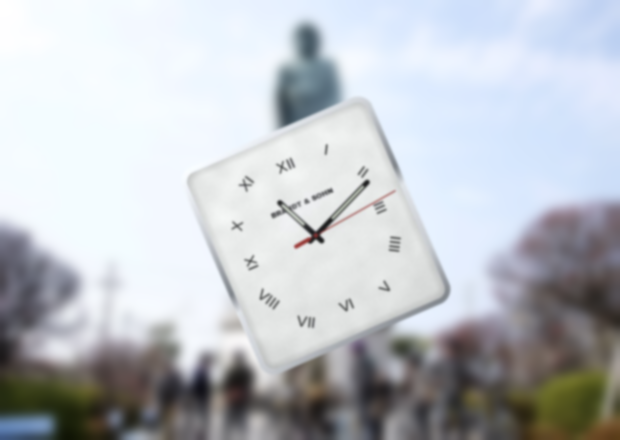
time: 11:11:14
